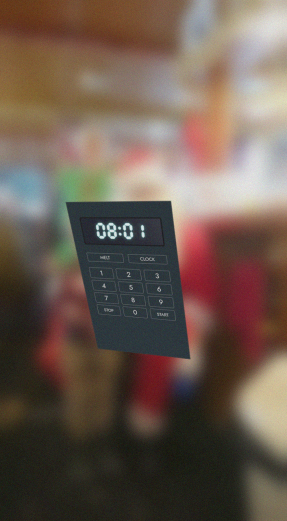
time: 8:01
